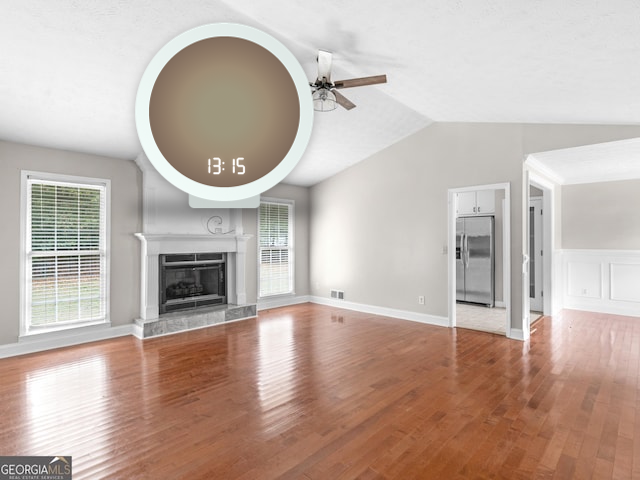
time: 13:15
